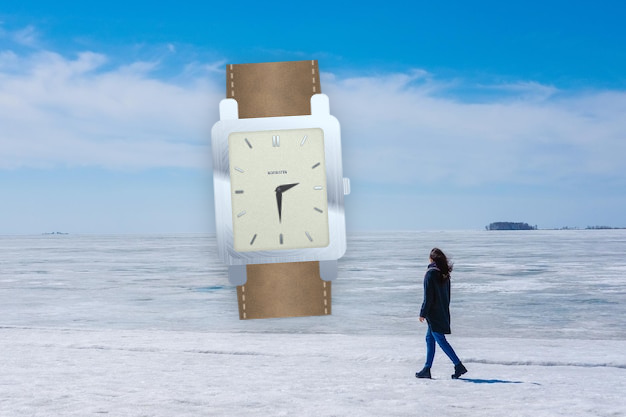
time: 2:30
